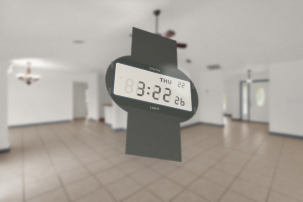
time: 3:22:26
